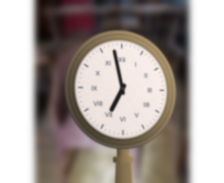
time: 6:58
